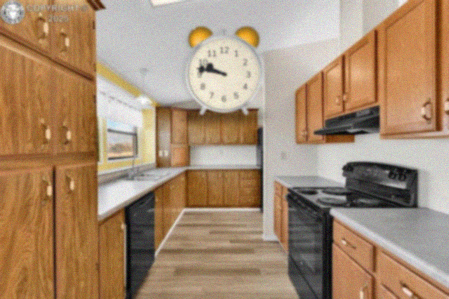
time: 9:47
